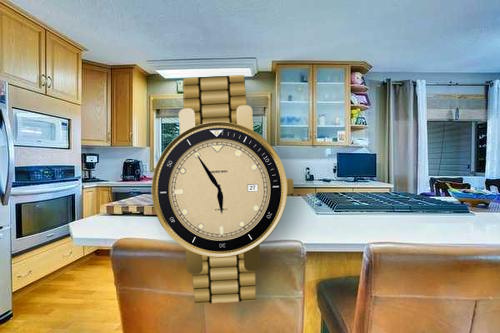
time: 5:55
